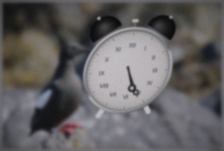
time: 5:26
